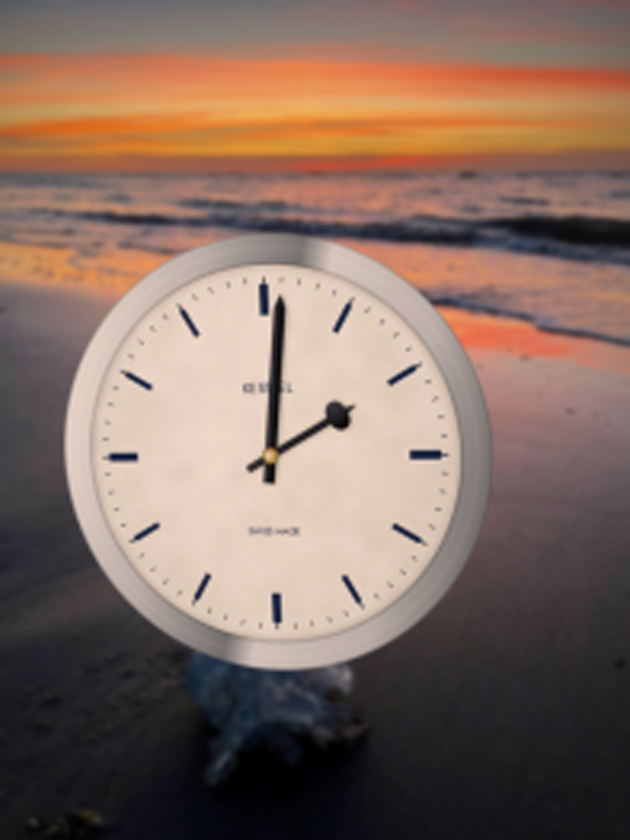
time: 2:01
